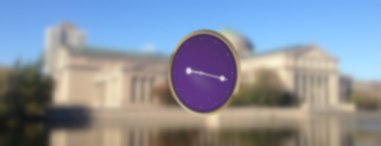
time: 9:17
